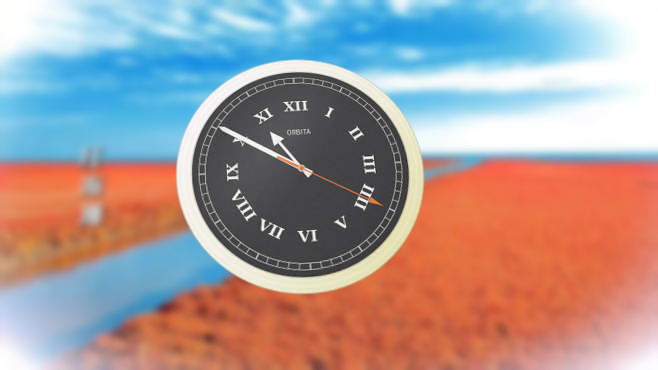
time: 10:50:20
